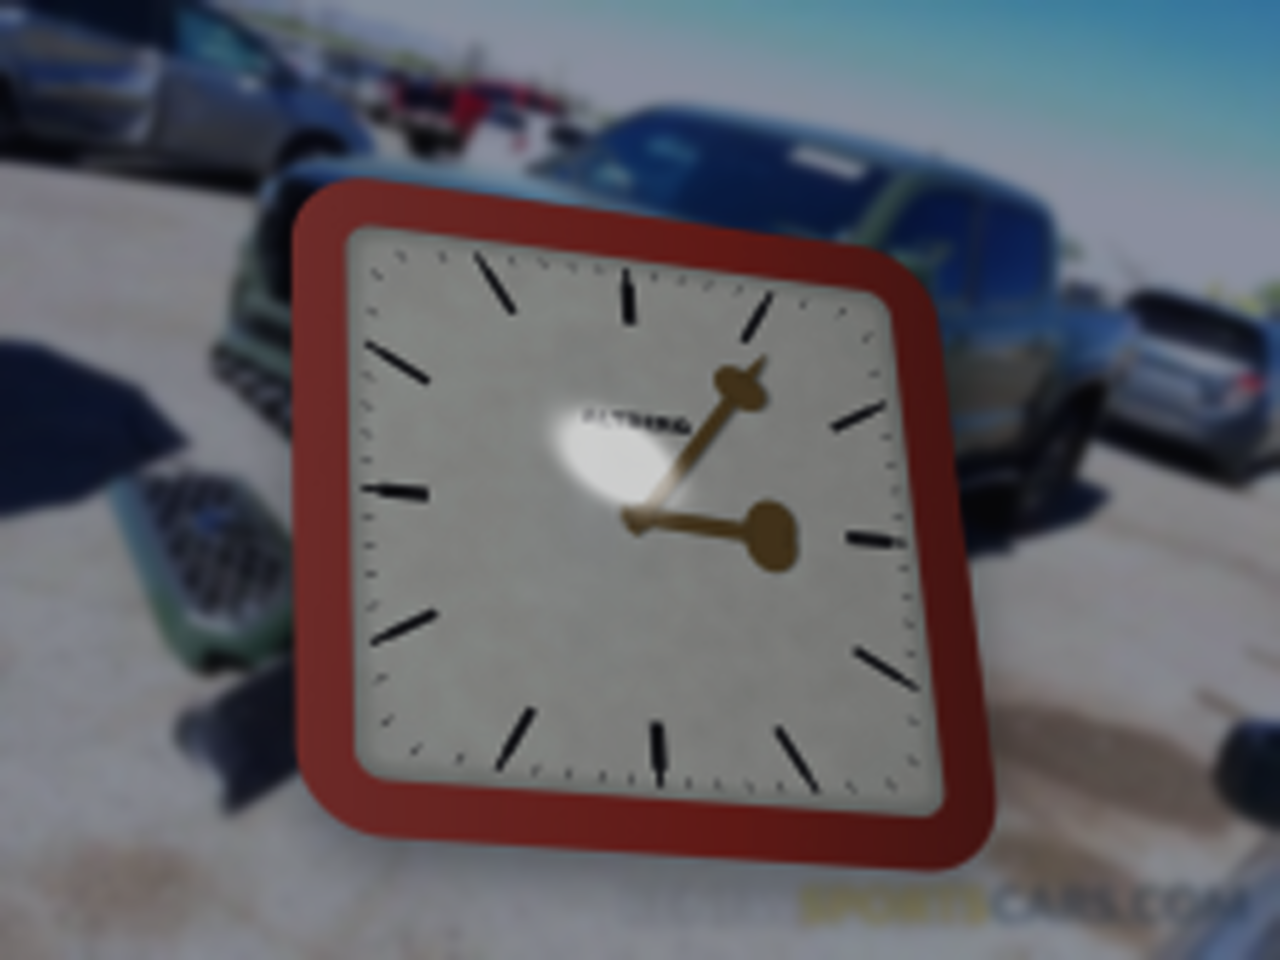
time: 3:06
